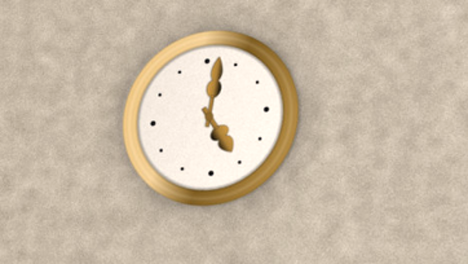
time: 5:02
